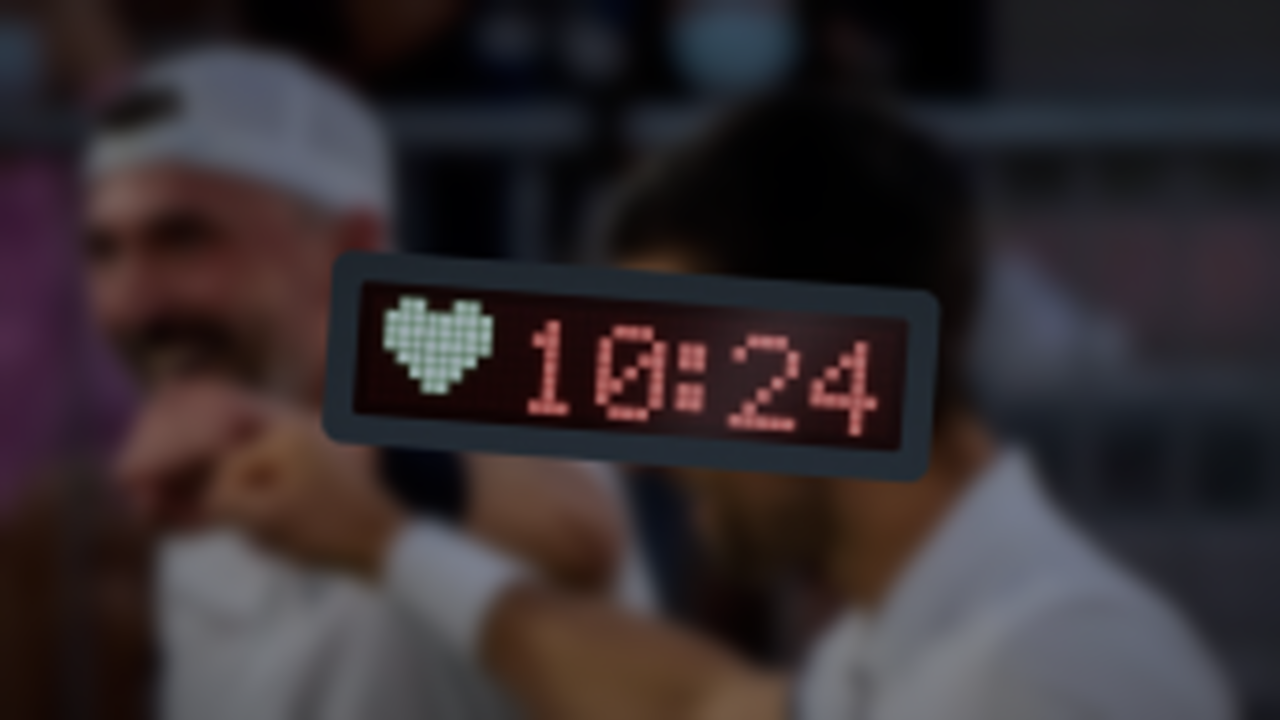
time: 10:24
